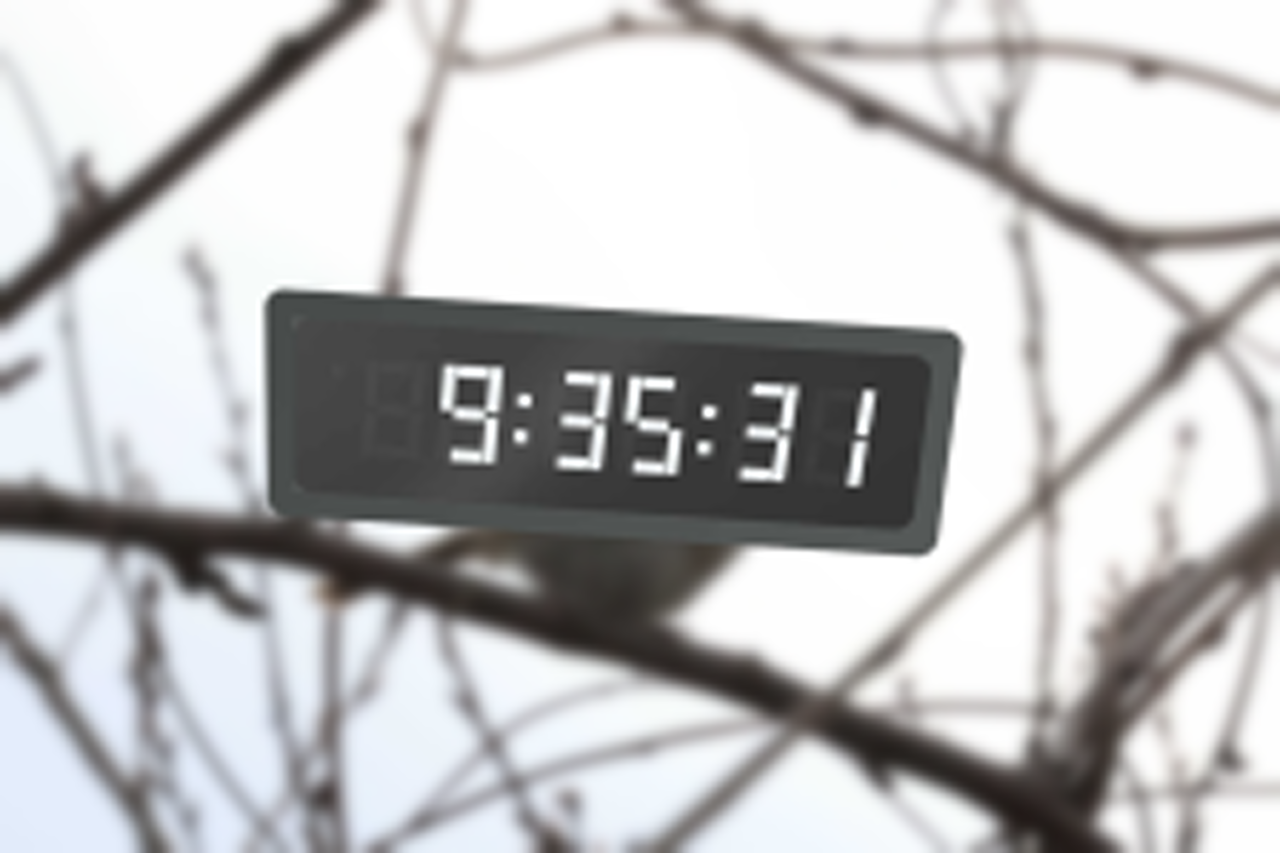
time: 9:35:31
